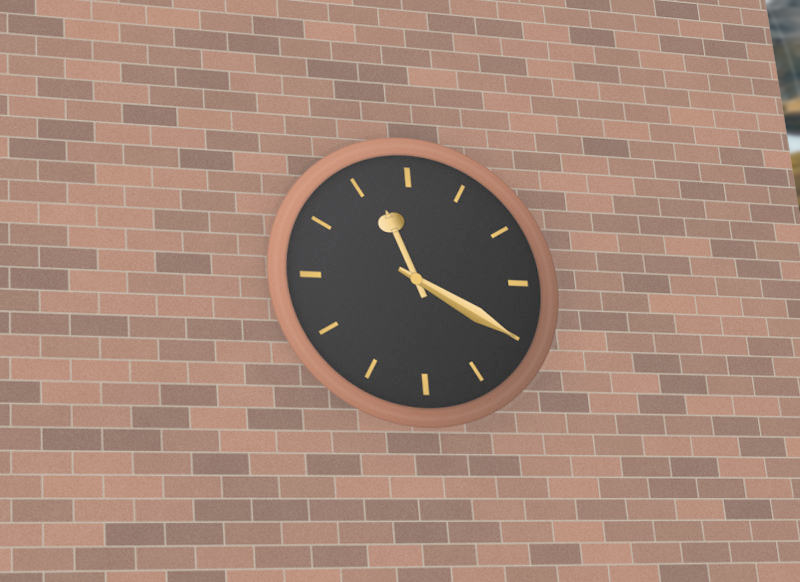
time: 11:20
